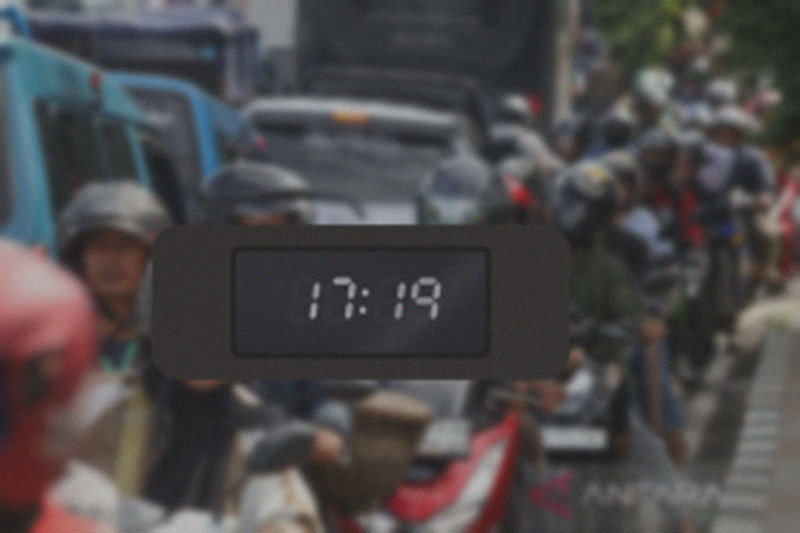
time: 17:19
